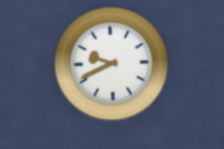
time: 9:41
